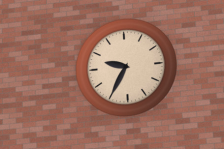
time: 9:35
